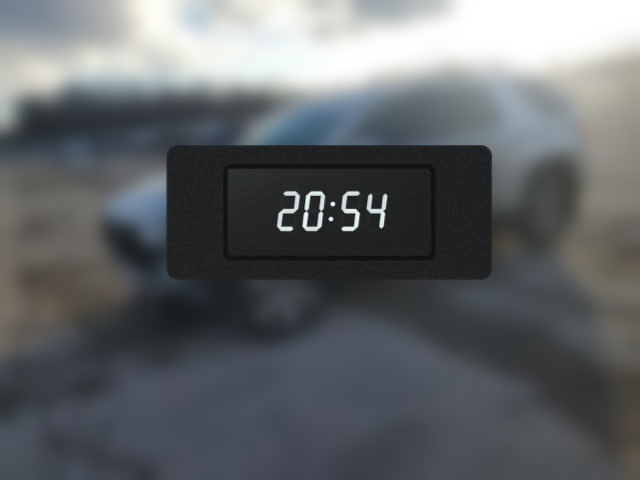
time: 20:54
